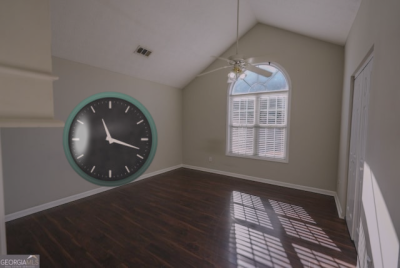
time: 11:18
